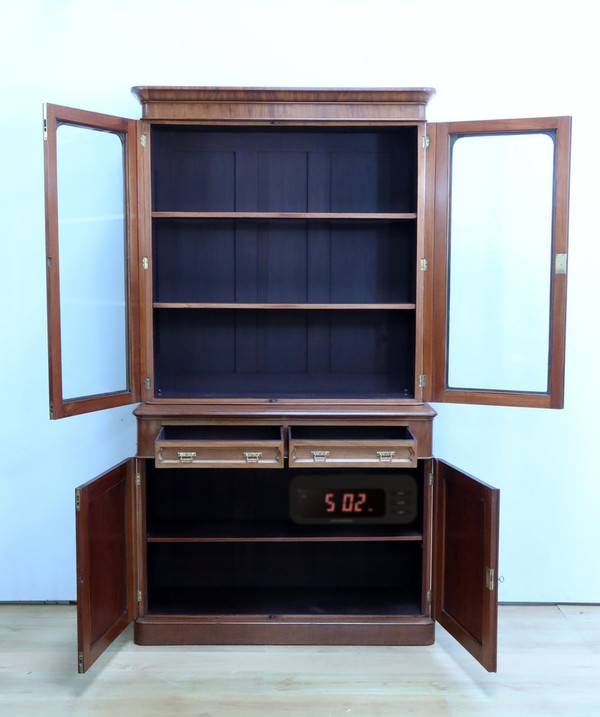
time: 5:02
